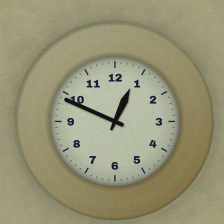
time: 12:49
